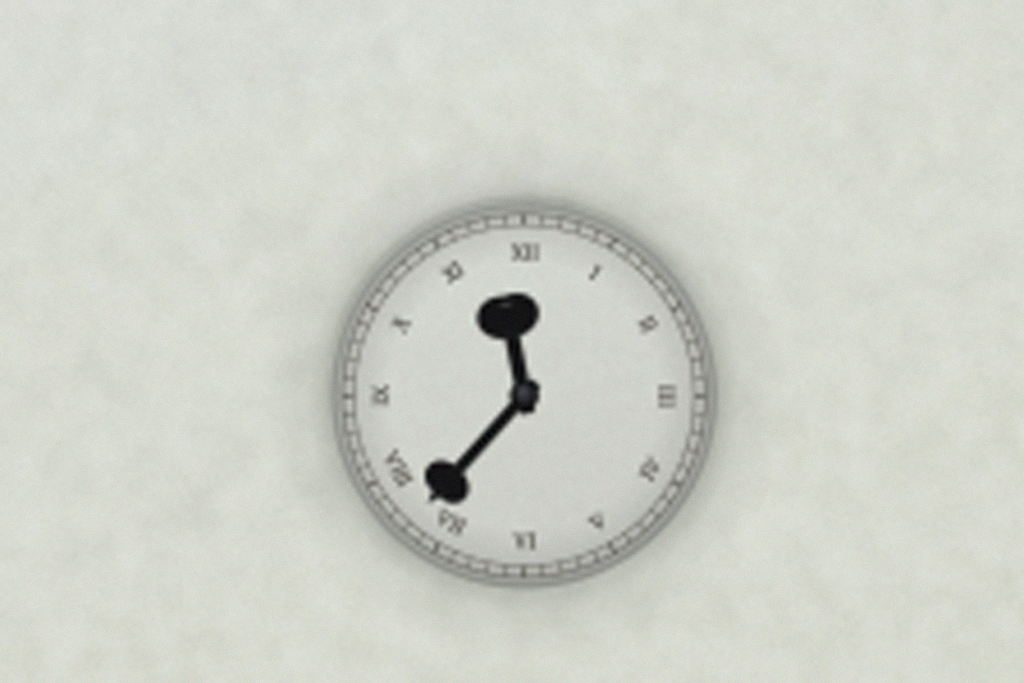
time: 11:37
